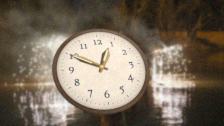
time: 12:50
